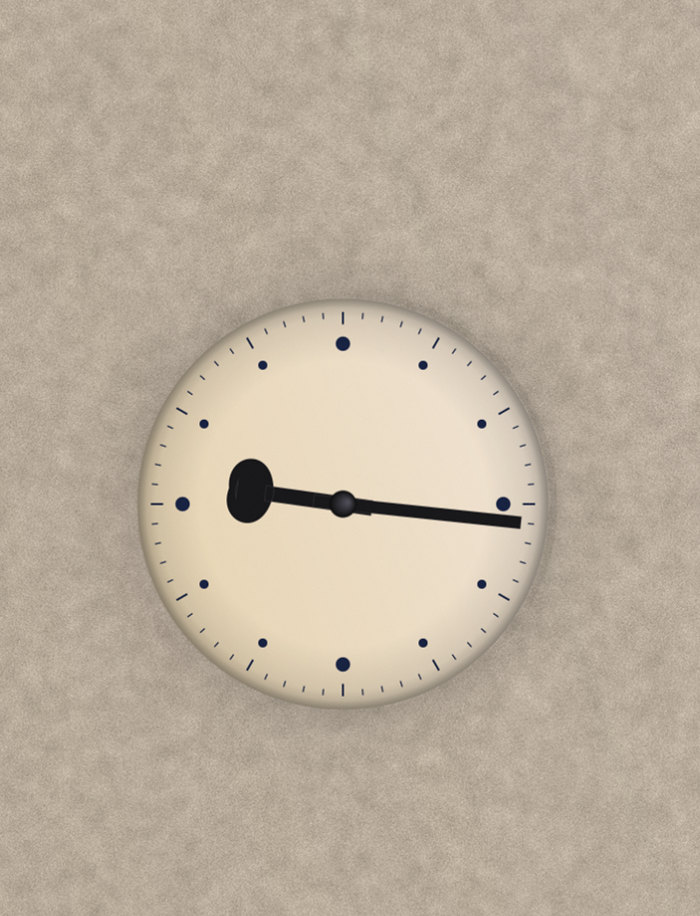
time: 9:16
